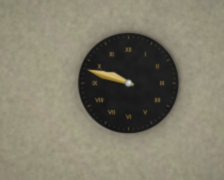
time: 9:48
